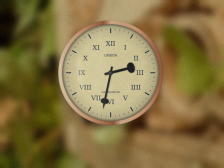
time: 2:32
